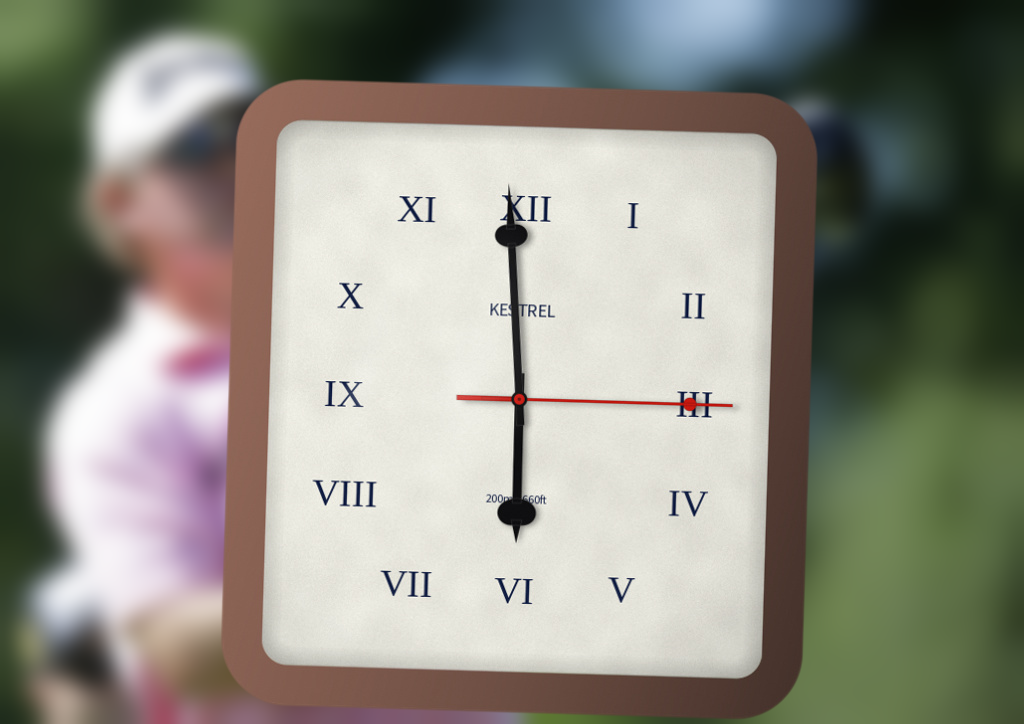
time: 5:59:15
